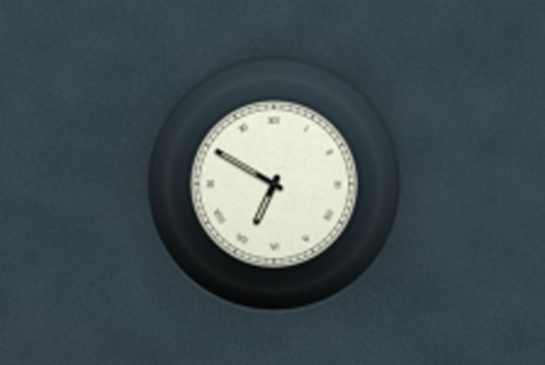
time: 6:50
